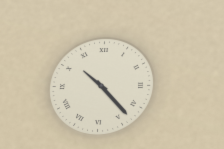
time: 10:23
